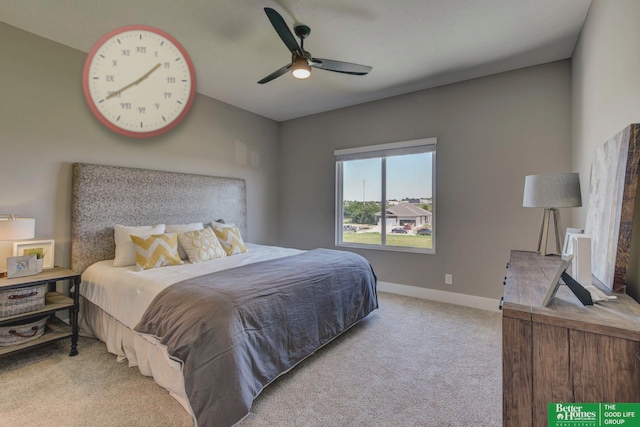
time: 1:40
